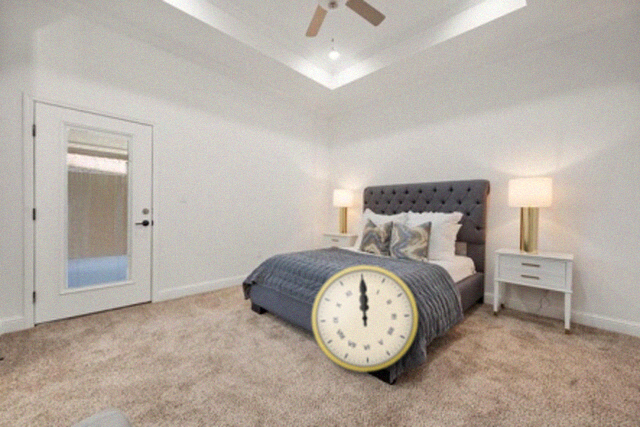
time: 12:00
